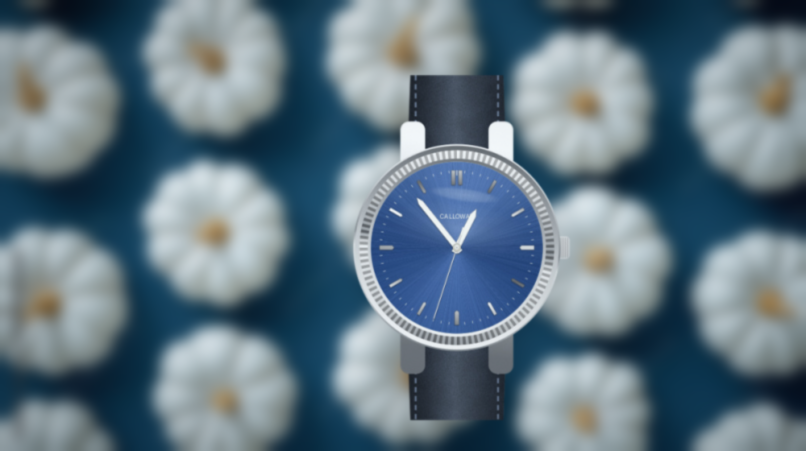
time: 12:53:33
